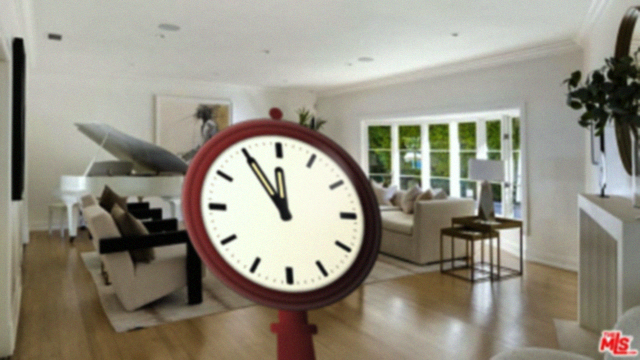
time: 11:55
